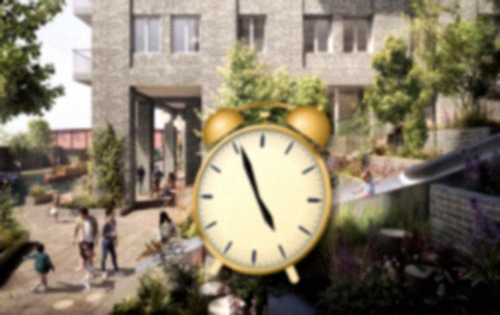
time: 4:56
